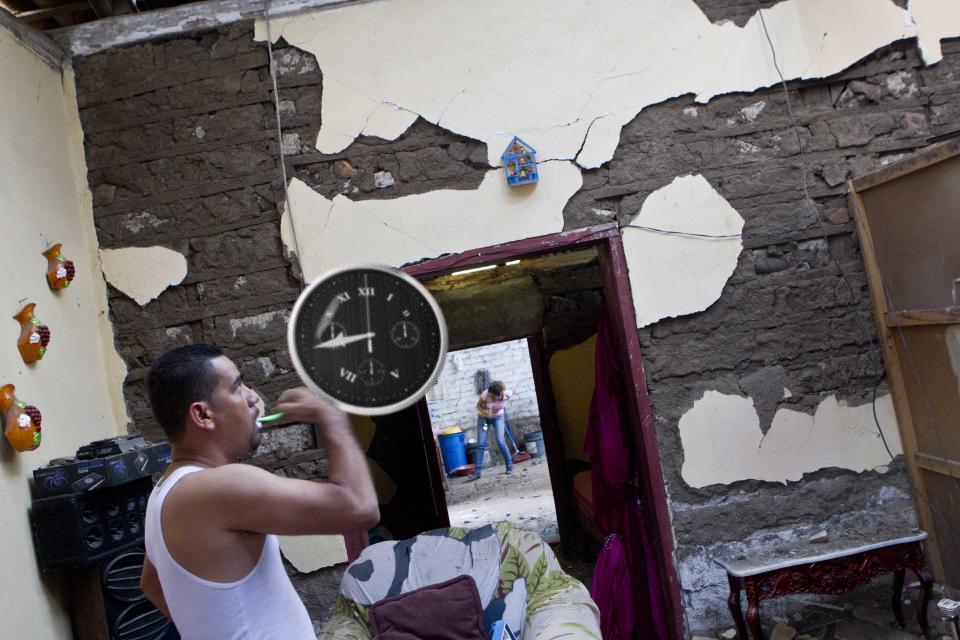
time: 8:43
